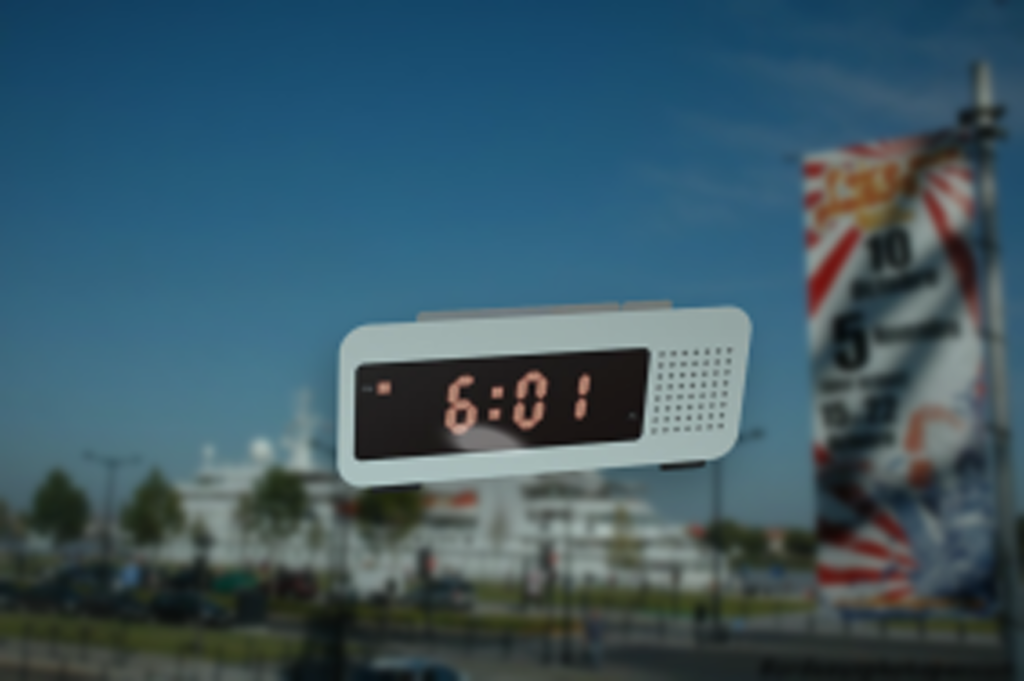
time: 6:01
